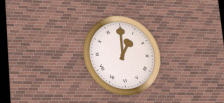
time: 1:00
